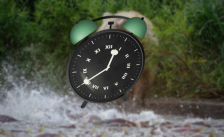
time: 12:40
